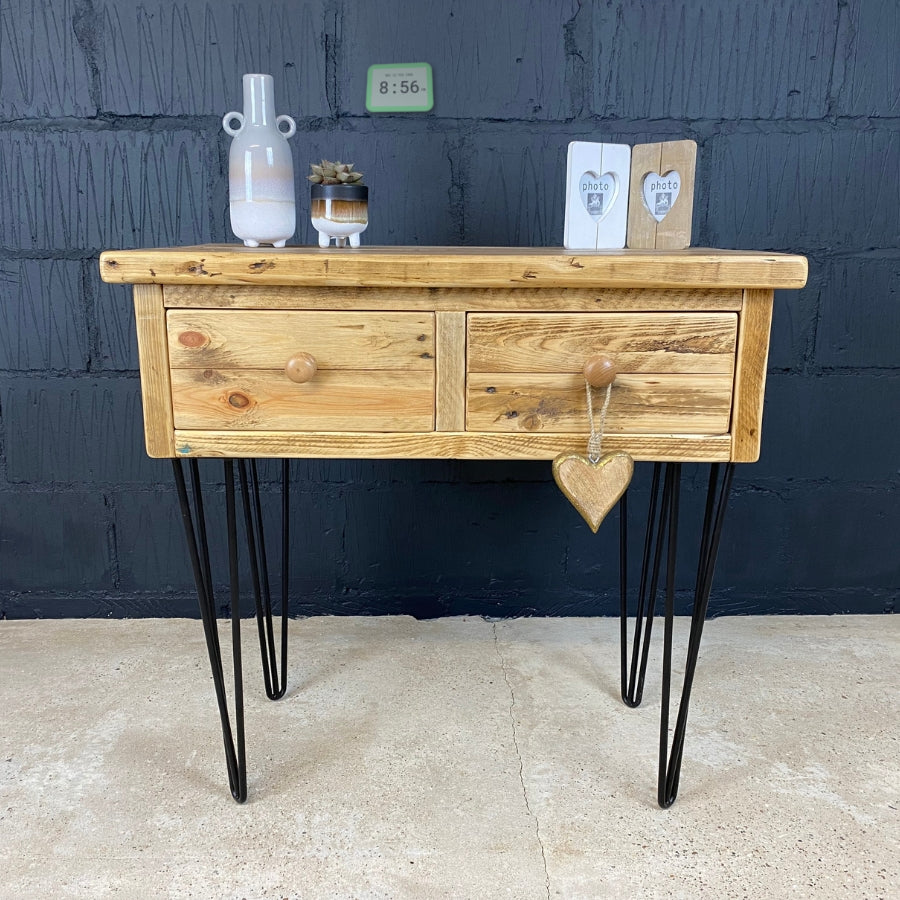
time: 8:56
